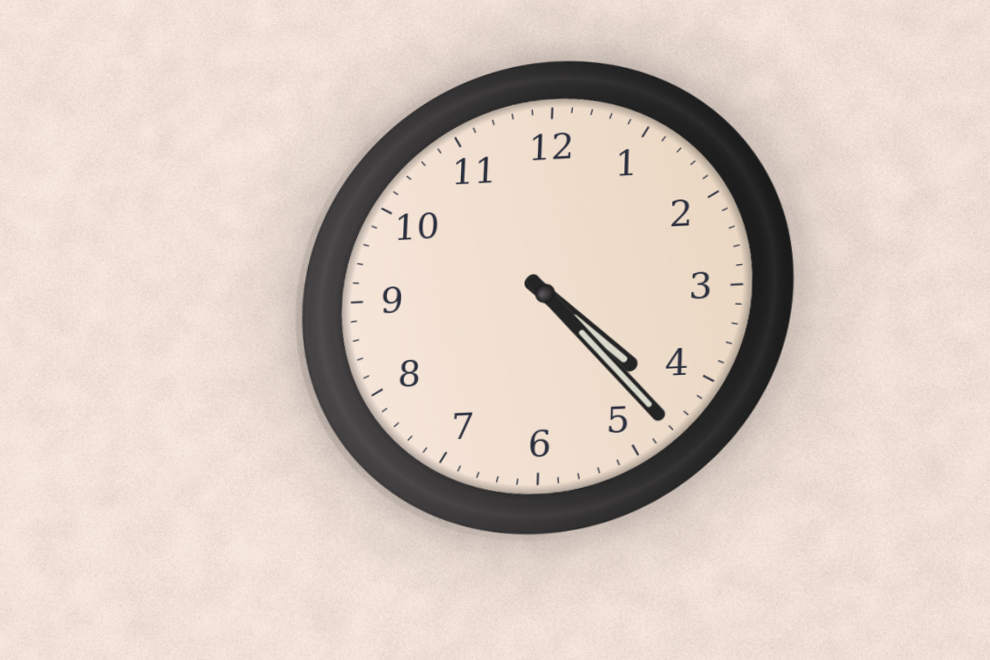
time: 4:23
